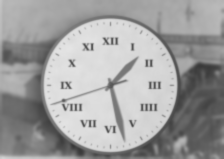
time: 1:27:42
